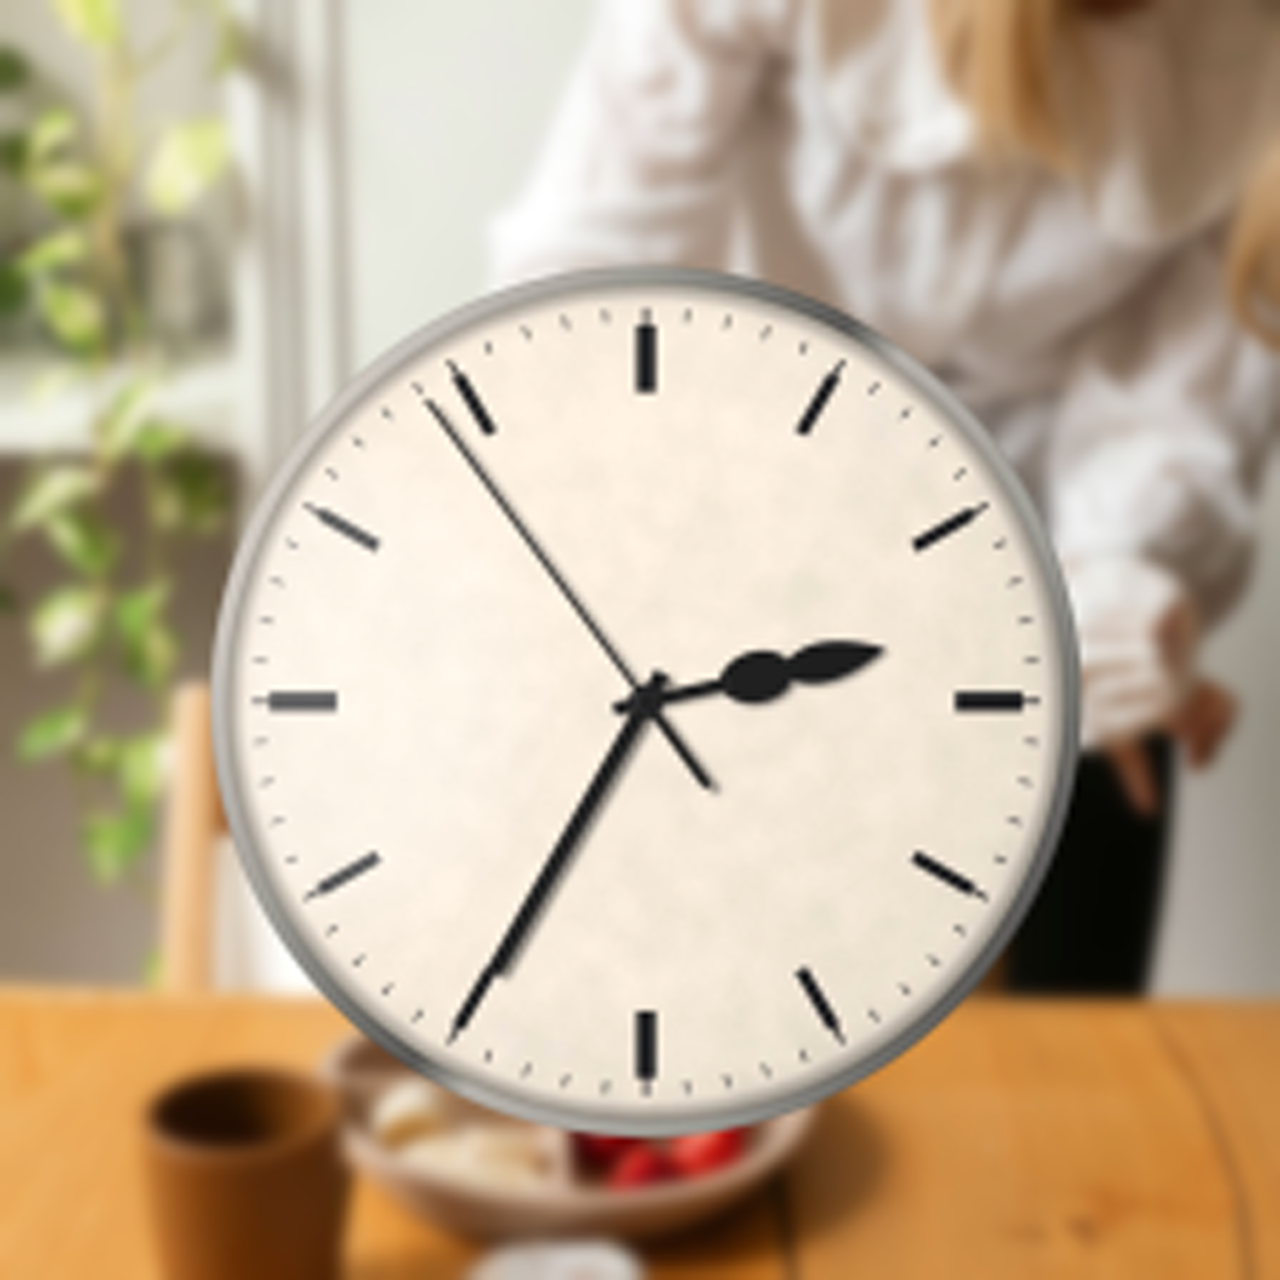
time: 2:34:54
